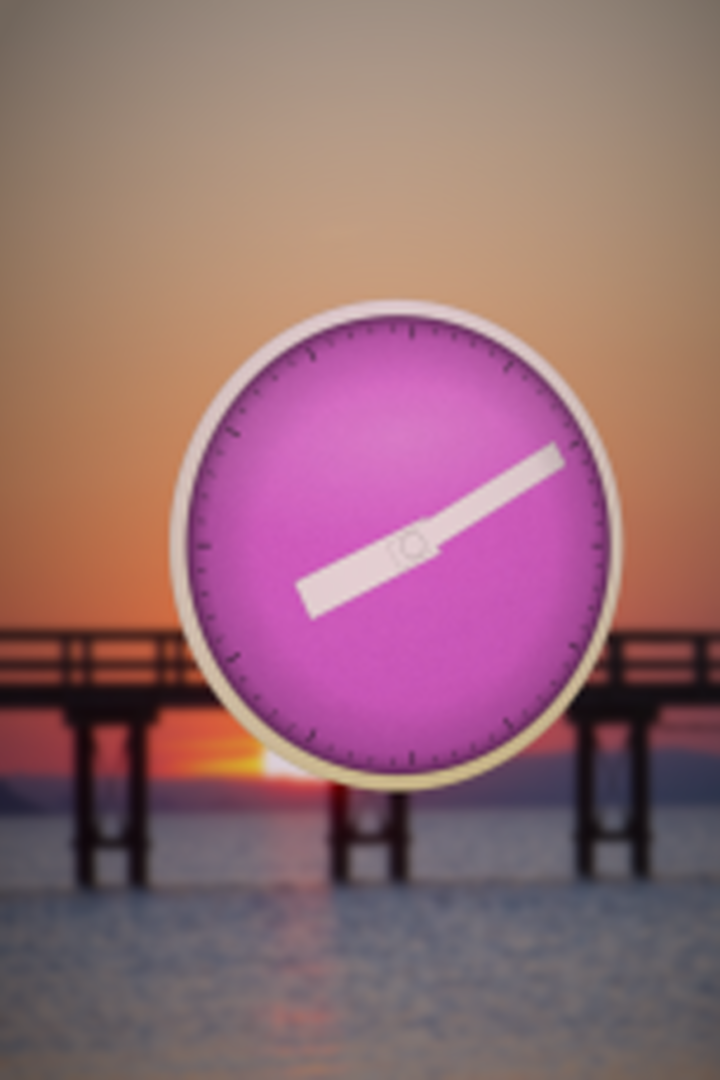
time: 8:10
